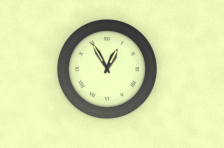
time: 12:55
